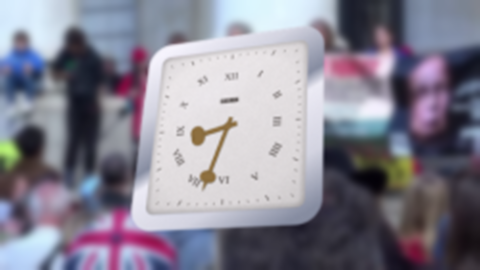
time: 8:33
